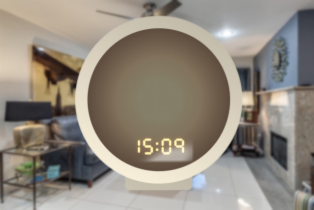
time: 15:09
